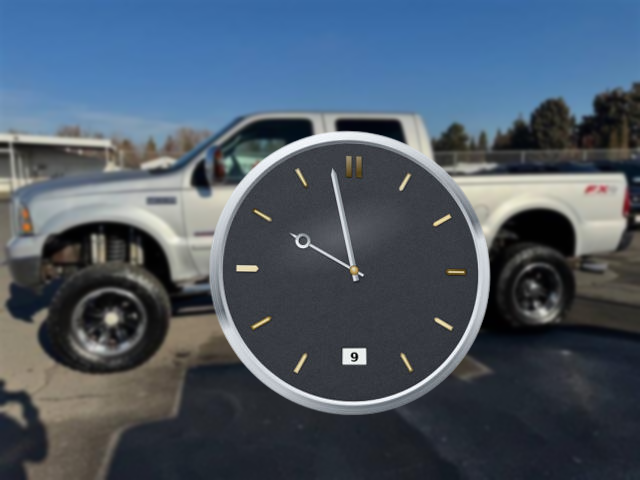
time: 9:58
